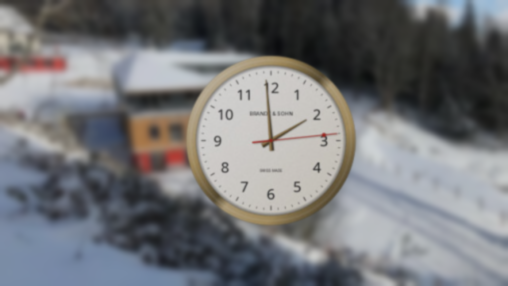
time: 1:59:14
